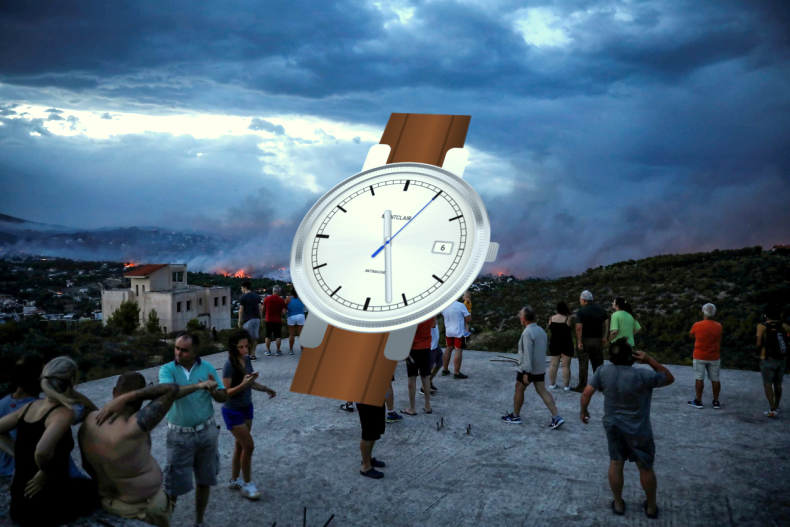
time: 11:27:05
